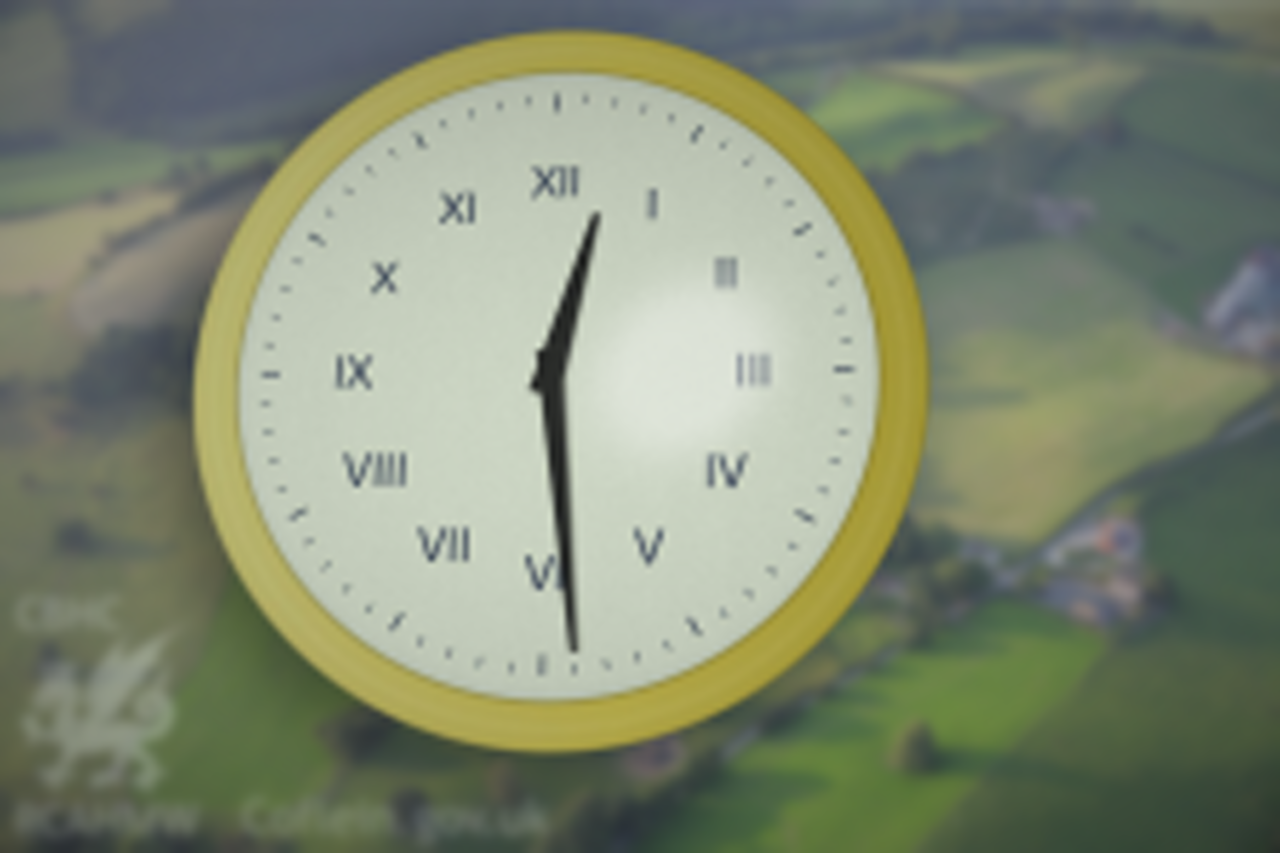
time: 12:29
